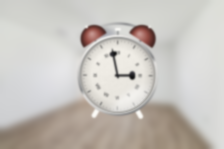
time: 2:58
